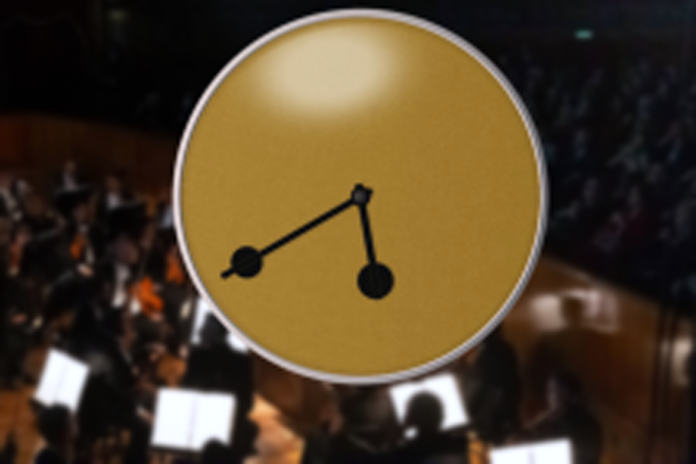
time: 5:40
